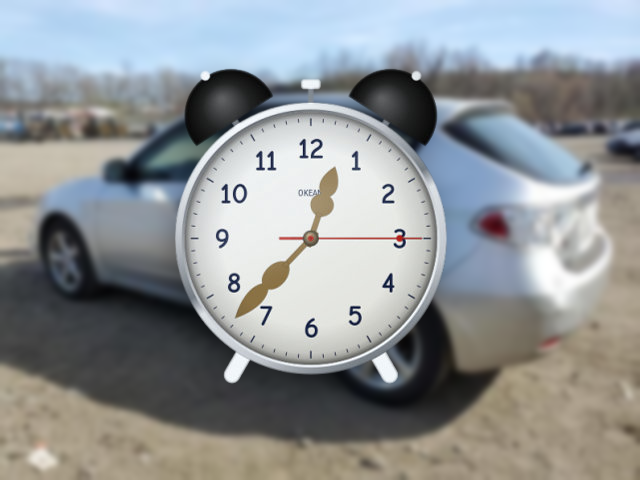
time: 12:37:15
